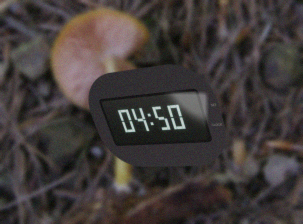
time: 4:50
